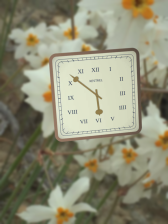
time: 5:52
